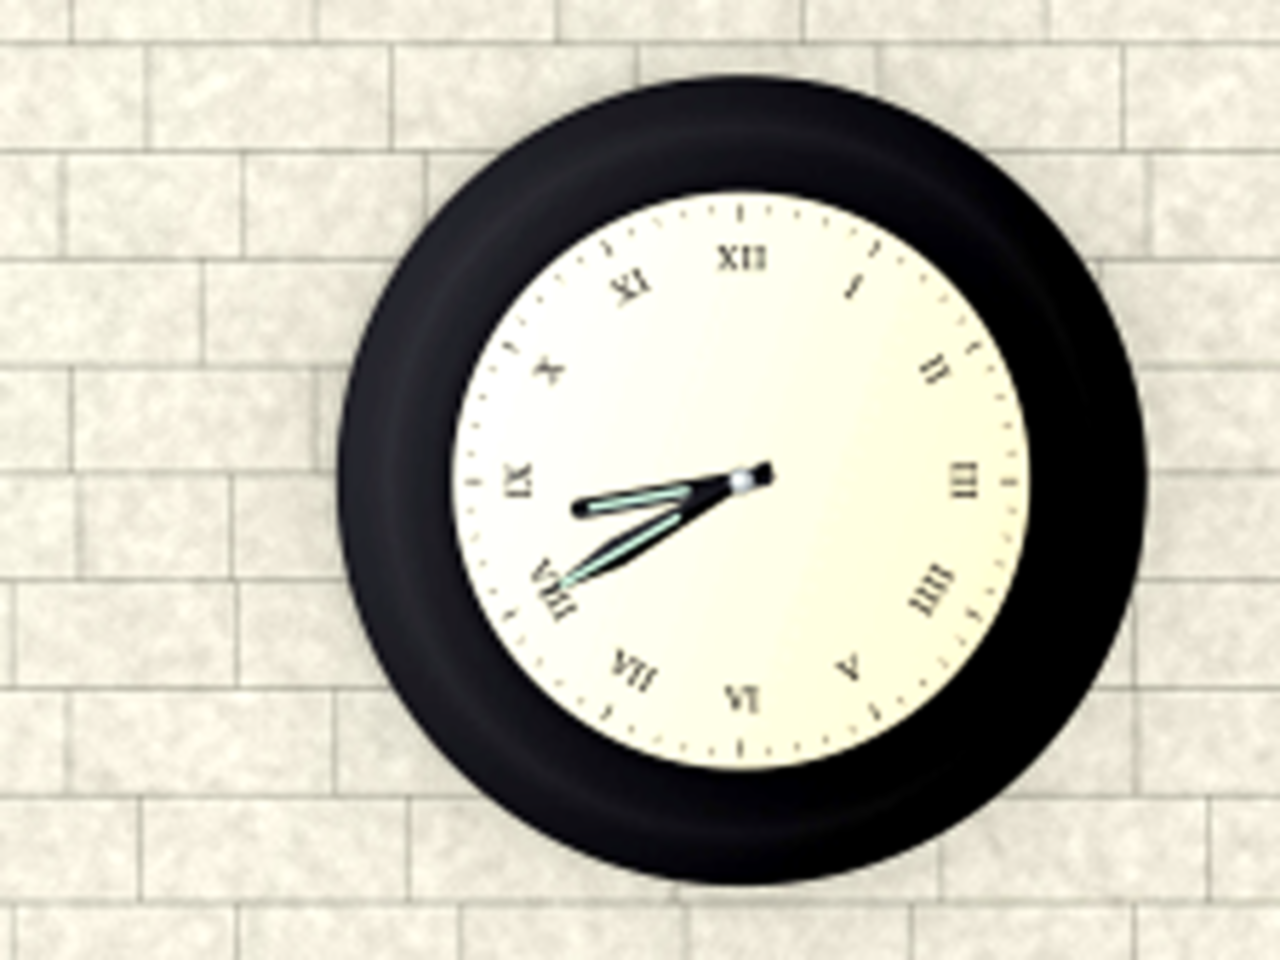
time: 8:40
